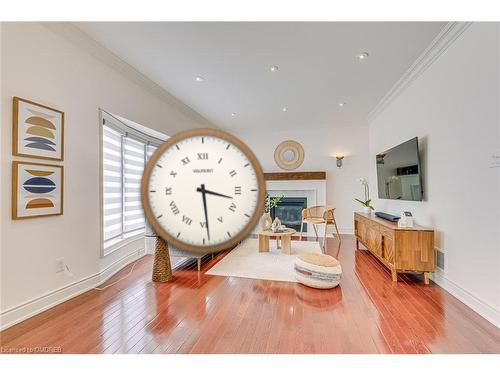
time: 3:29
